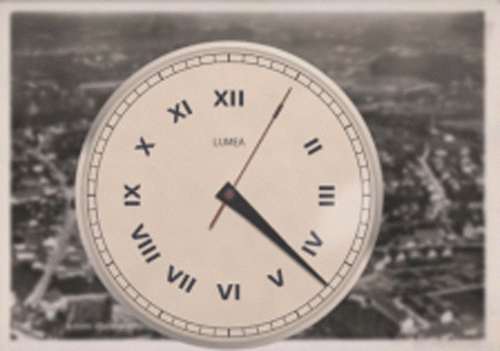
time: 4:22:05
